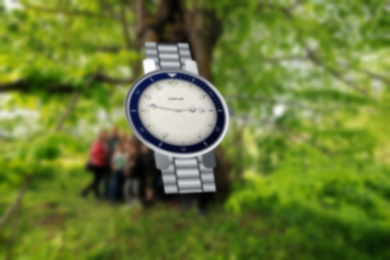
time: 2:47
